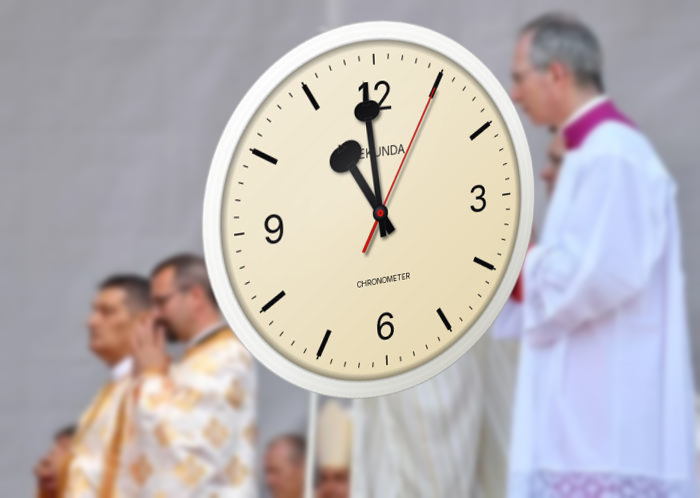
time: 10:59:05
